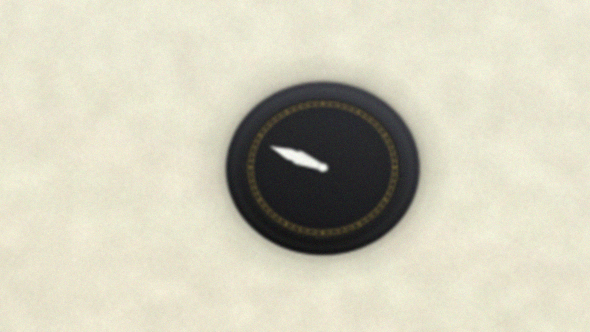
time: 9:49
